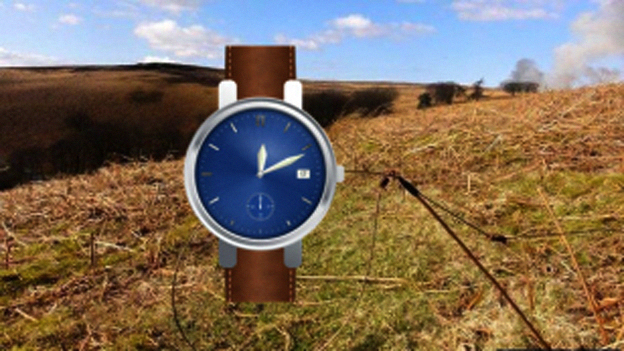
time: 12:11
